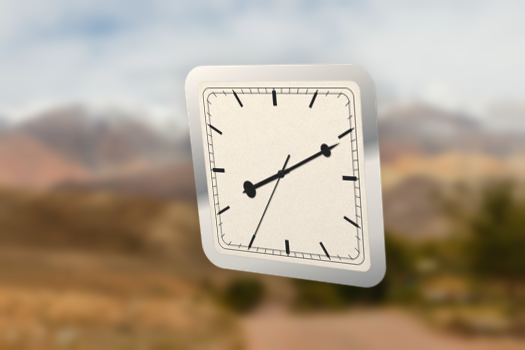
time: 8:10:35
